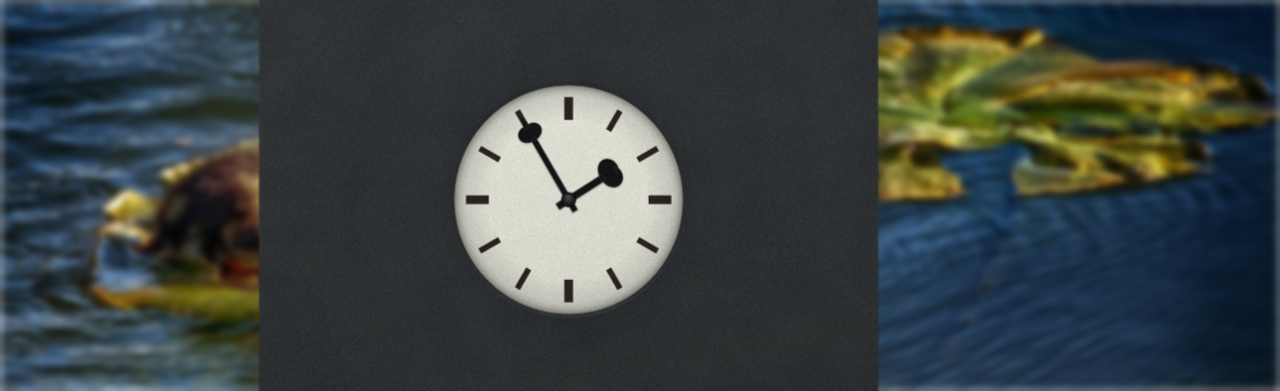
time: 1:55
